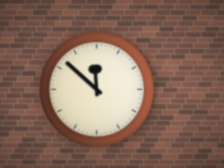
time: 11:52
